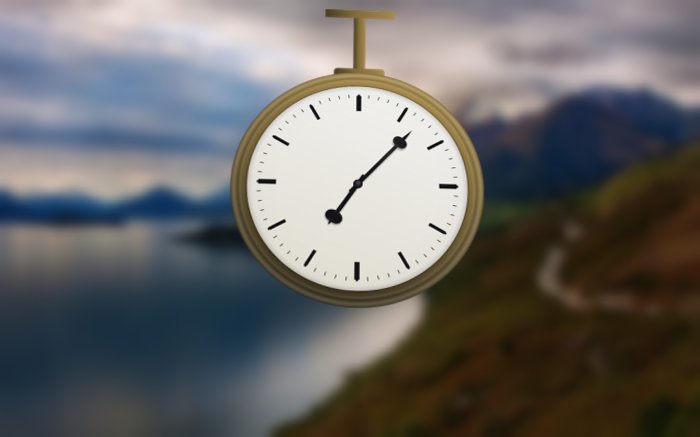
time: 7:07
